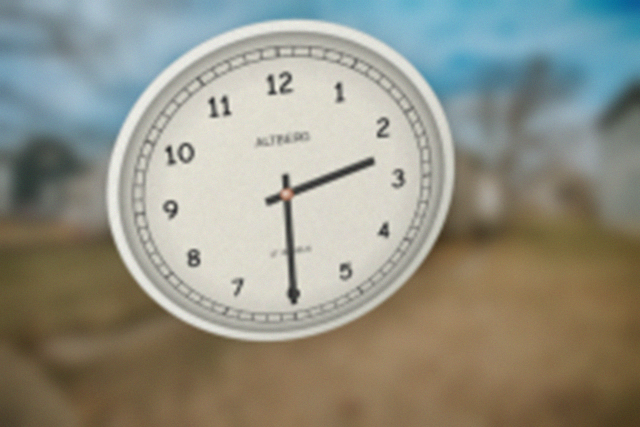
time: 2:30
